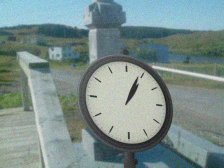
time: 1:04
